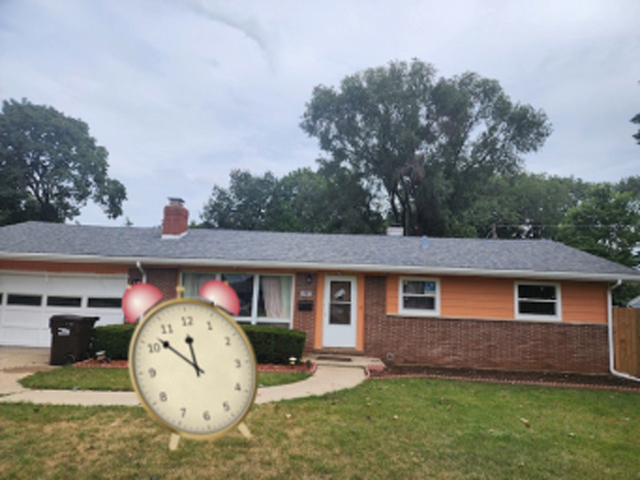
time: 11:52
